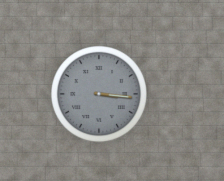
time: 3:16
